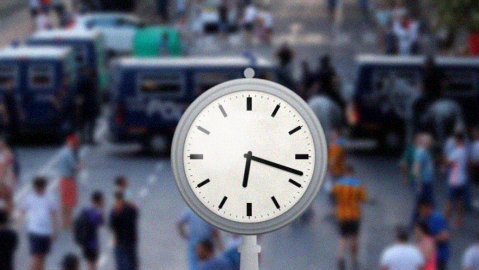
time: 6:18
